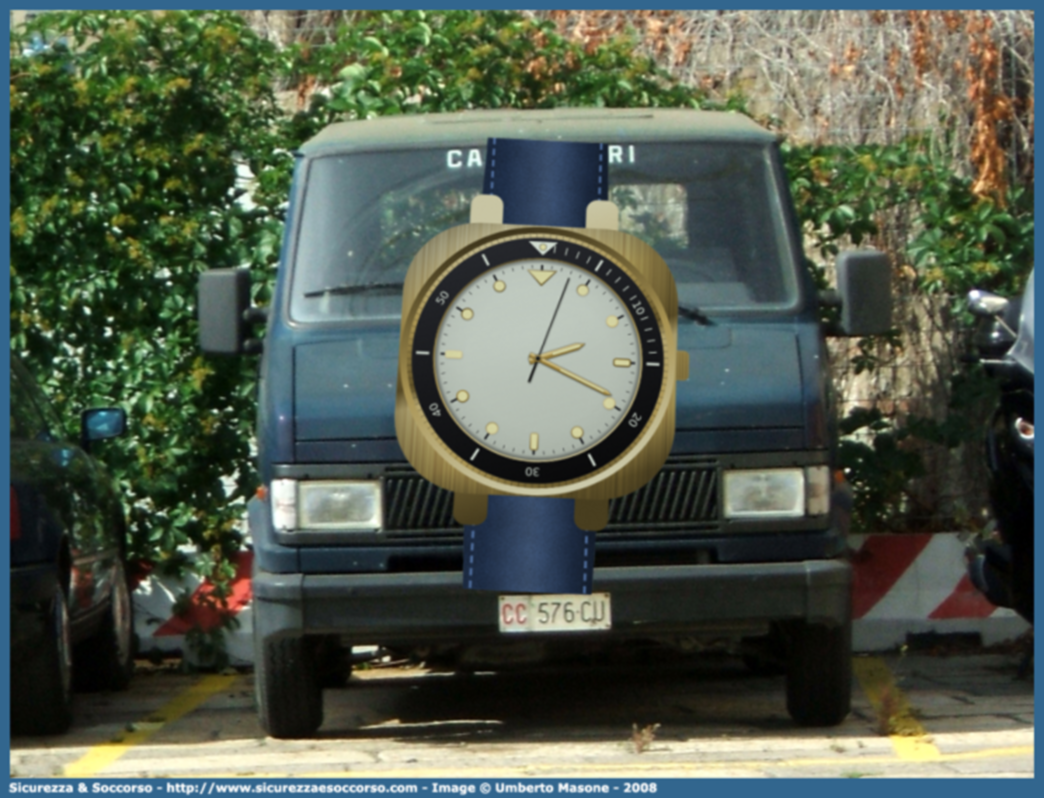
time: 2:19:03
